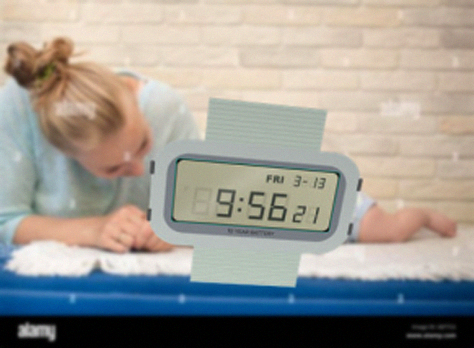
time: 9:56:21
